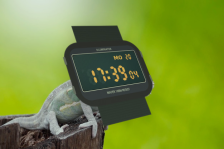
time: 17:39:04
